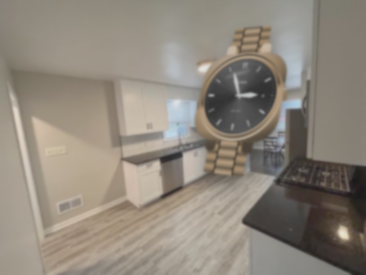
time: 2:56
